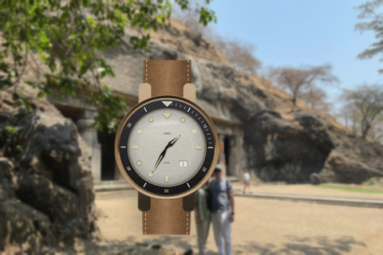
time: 1:35
